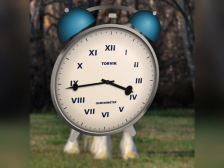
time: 3:44
